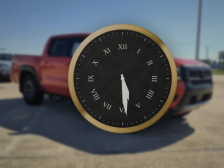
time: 5:29
